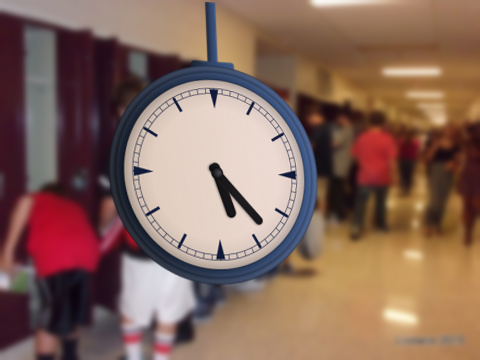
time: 5:23
